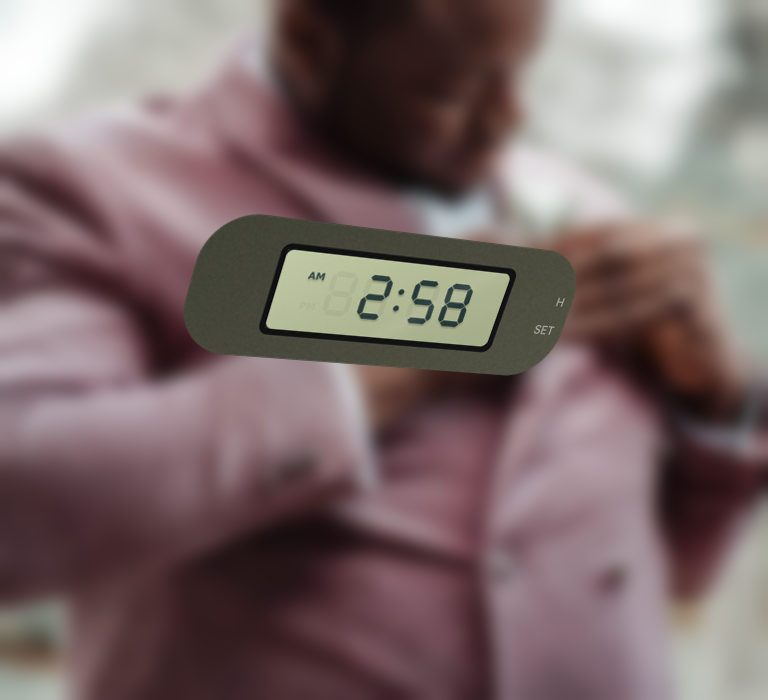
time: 2:58
